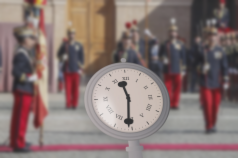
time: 11:31
